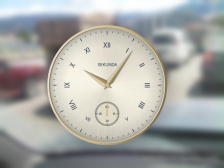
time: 10:06
